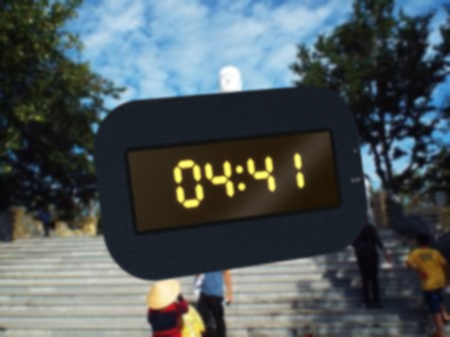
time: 4:41
